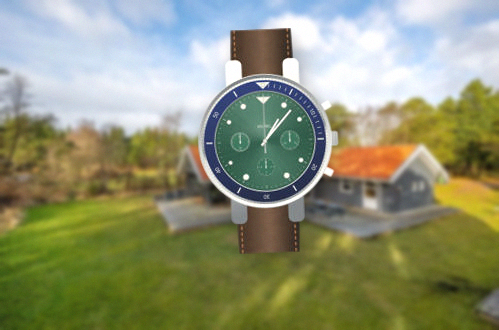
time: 1:07
